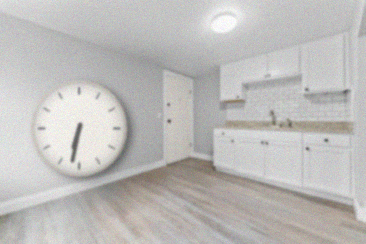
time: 6:32
